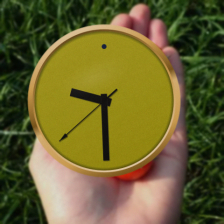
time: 9:29:38
